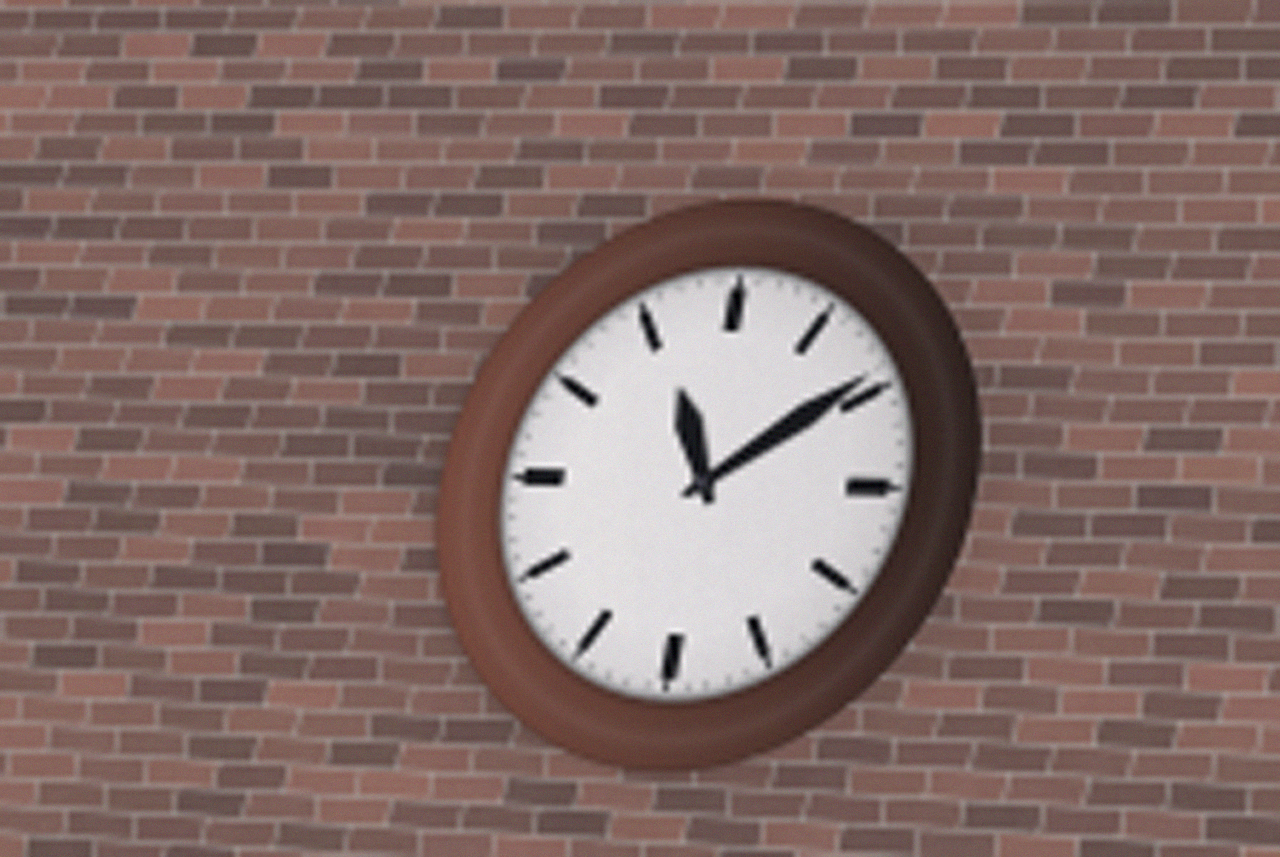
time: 11:09
